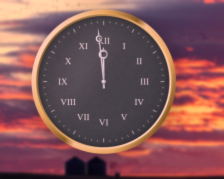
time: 11:59
